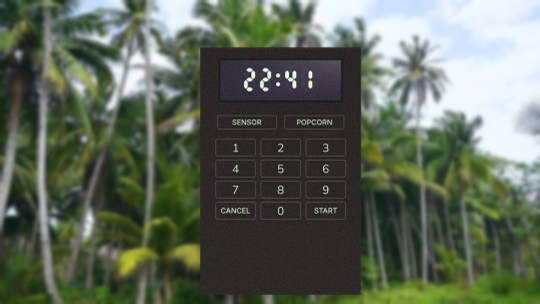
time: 22:41
